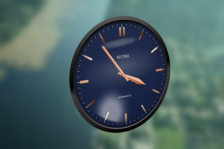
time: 3:54
